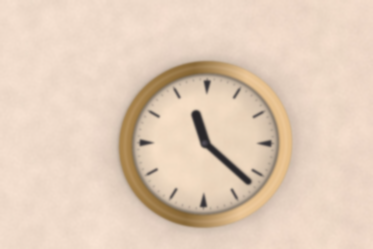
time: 11:22
